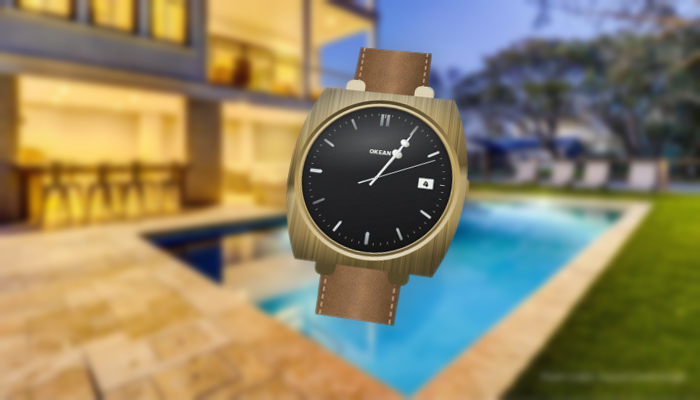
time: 1:05:11
